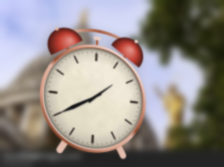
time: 1:40
